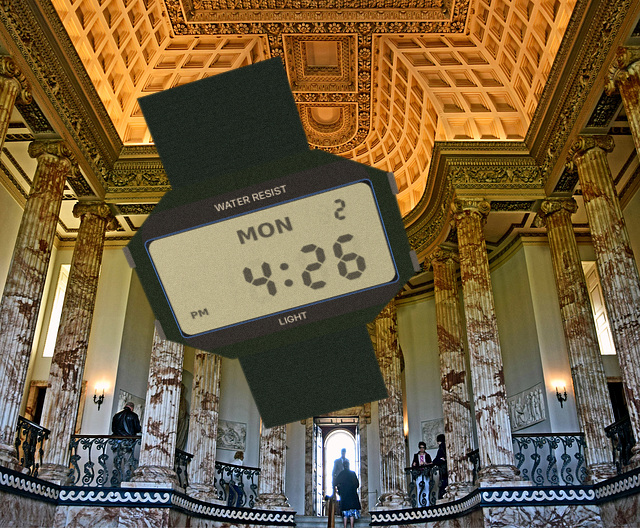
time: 4:26
